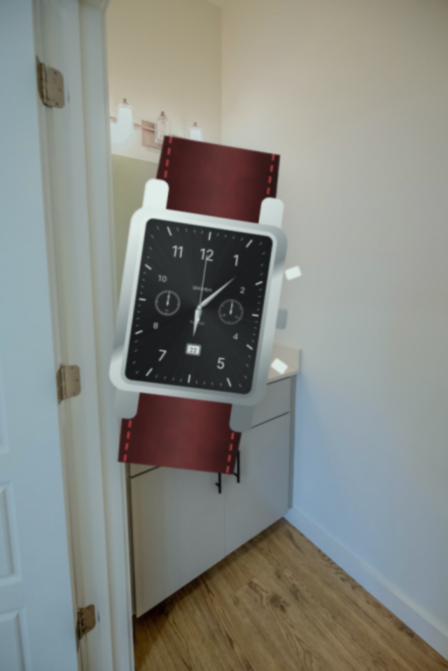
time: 6:07
